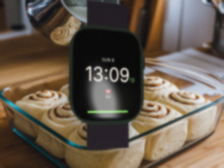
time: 13:09
